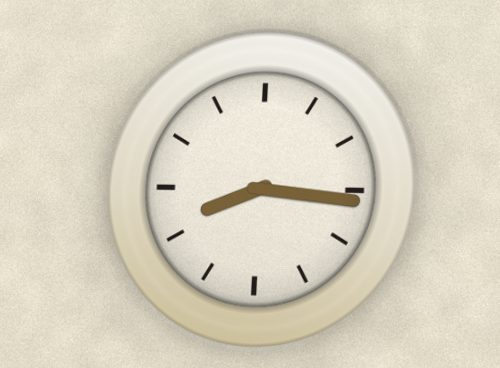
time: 8:16
